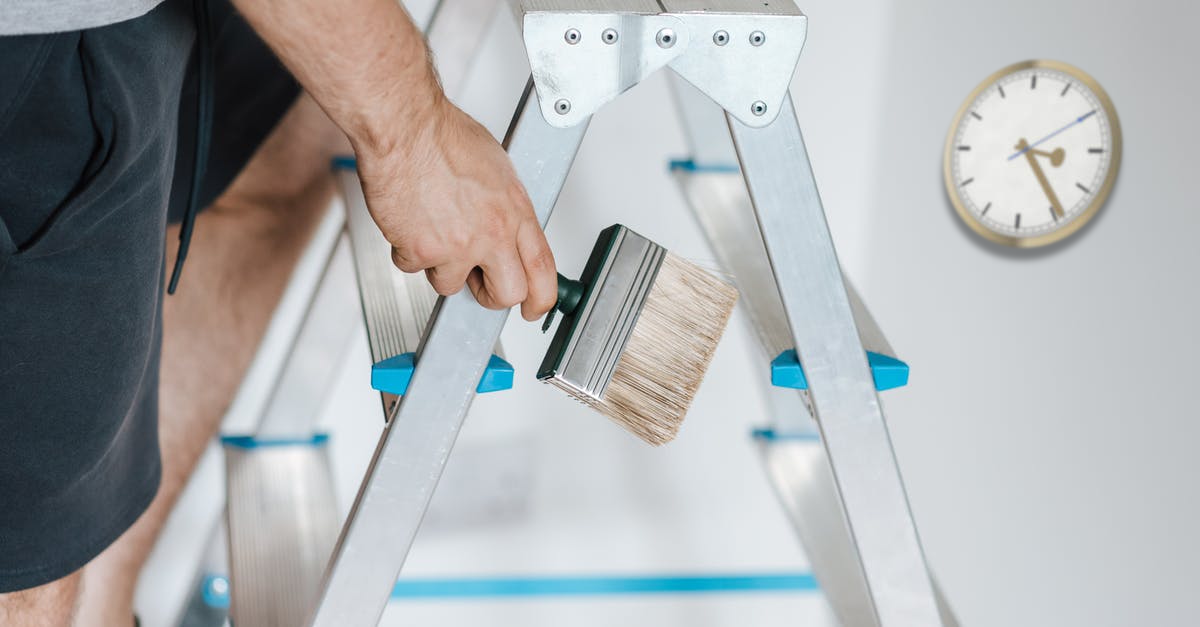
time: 3:24:10
